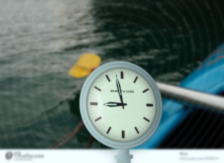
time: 8:58
